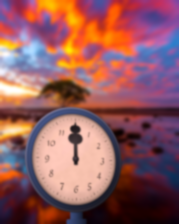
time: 12:00
